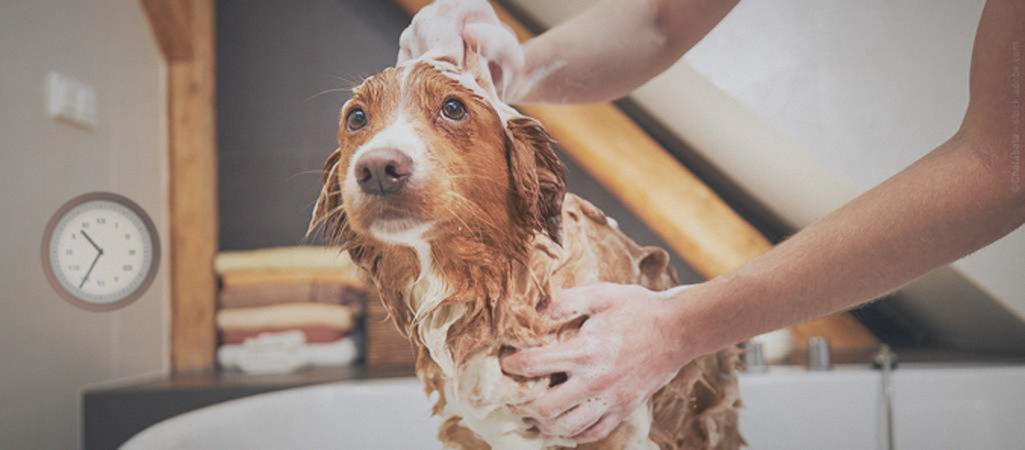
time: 10:35
